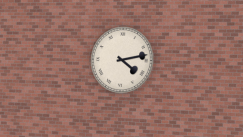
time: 4:13
